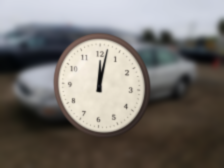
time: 12:02
